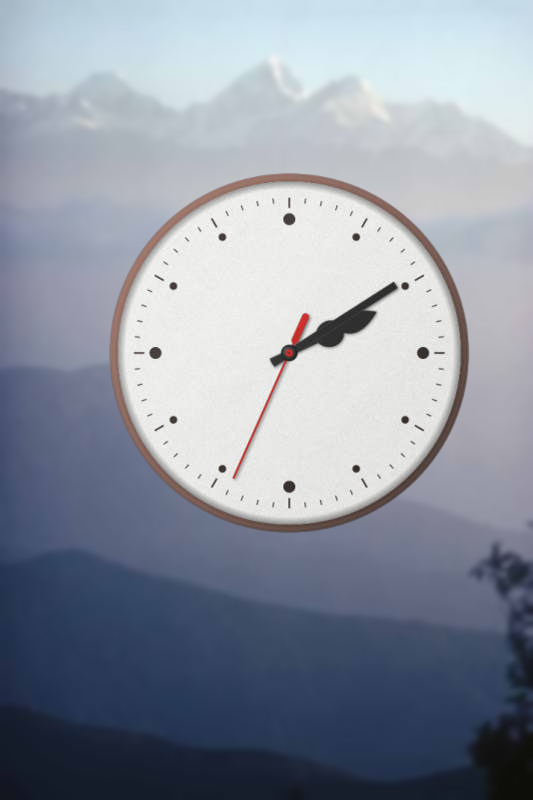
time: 2:09:34
